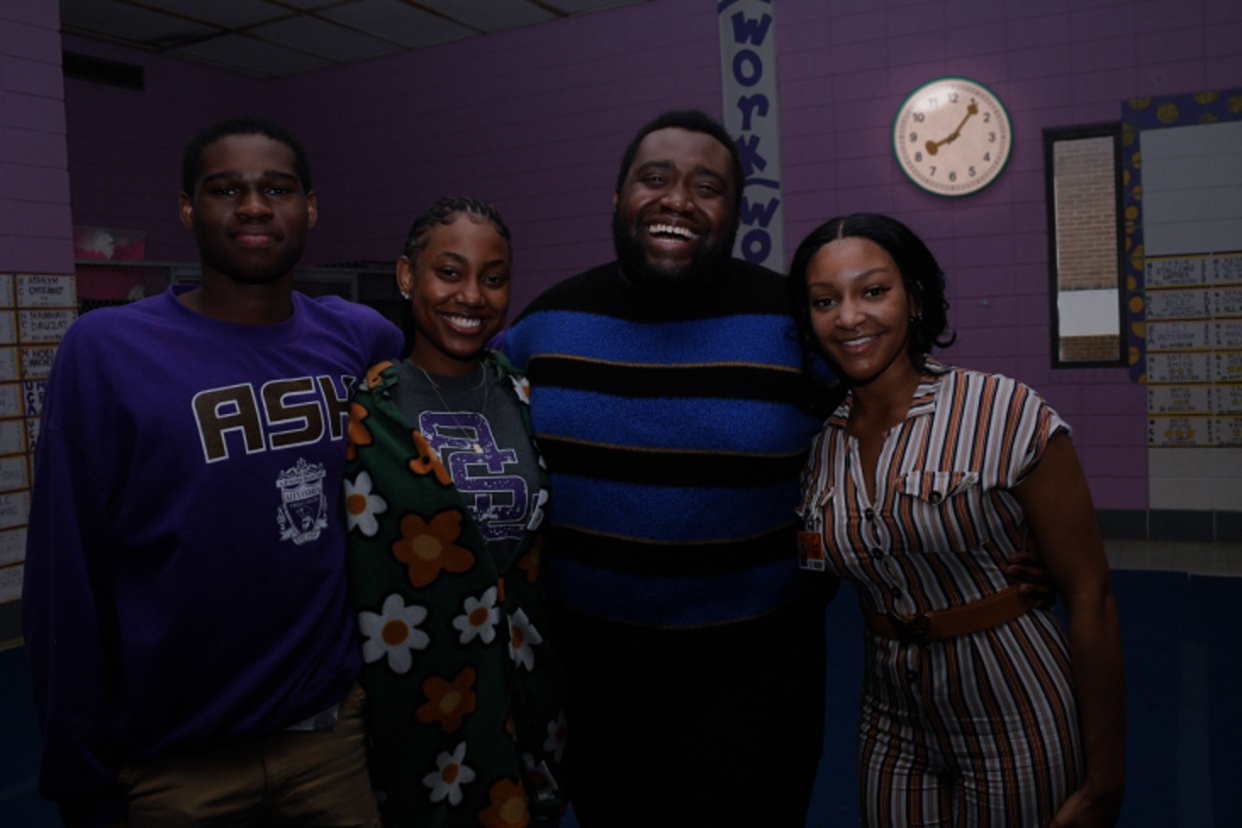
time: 8:06
